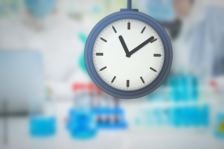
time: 11:09
